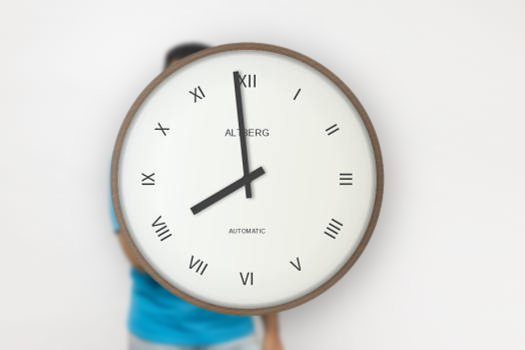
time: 7:59
